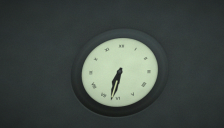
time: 6:32
